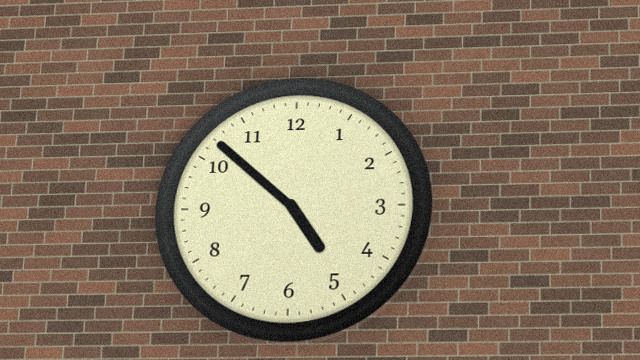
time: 4:52
